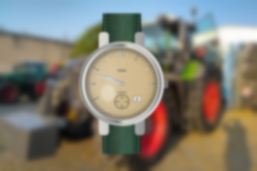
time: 9:48
